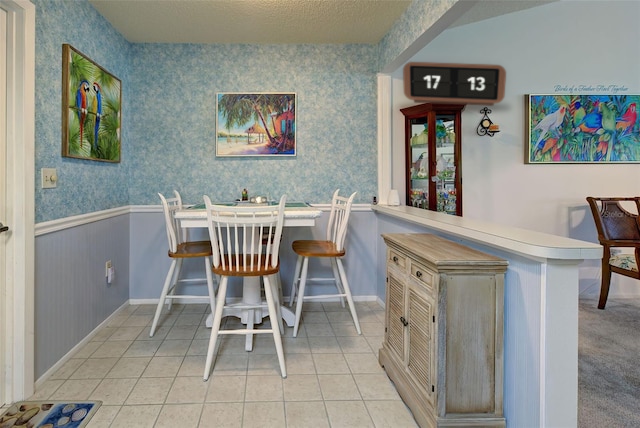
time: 17:13
